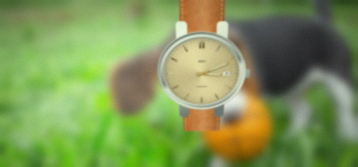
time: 3:11
